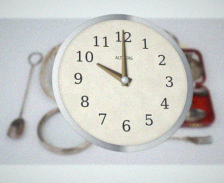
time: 10:00
